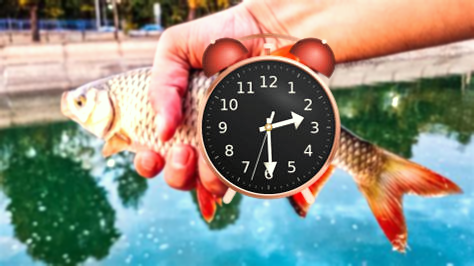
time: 2:29:33
